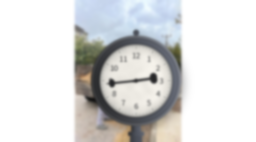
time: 2:44
